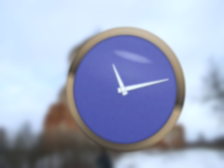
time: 11:13
